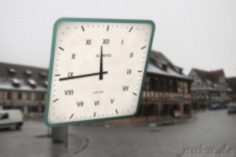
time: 11:44
